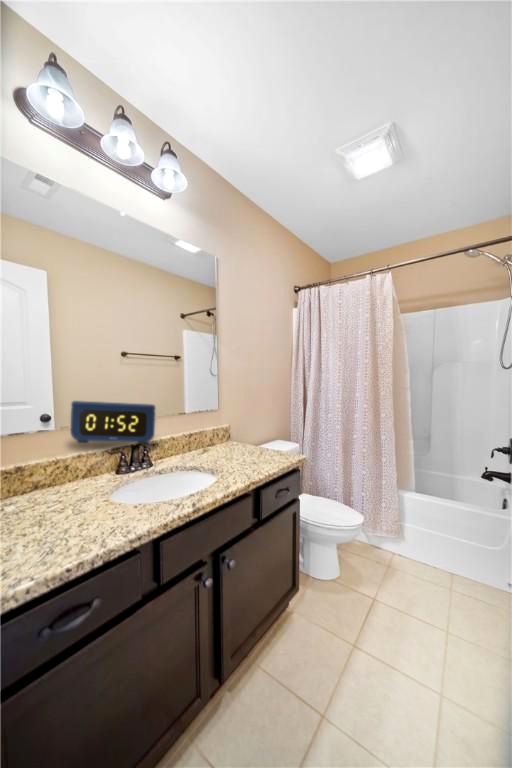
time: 1:52
